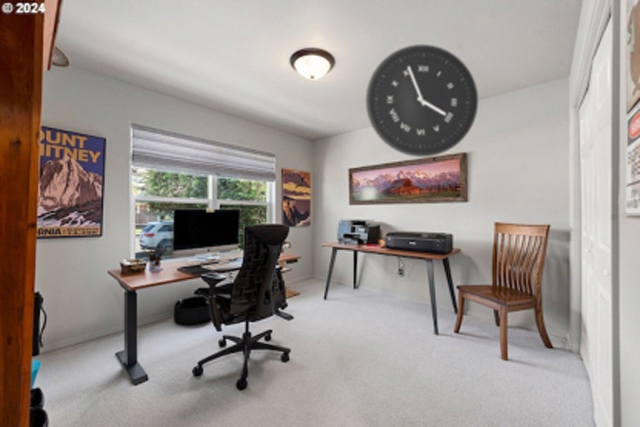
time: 3:56
